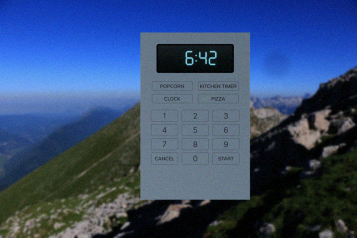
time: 6:42
